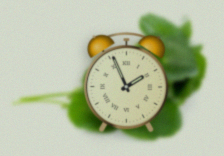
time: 1:56
